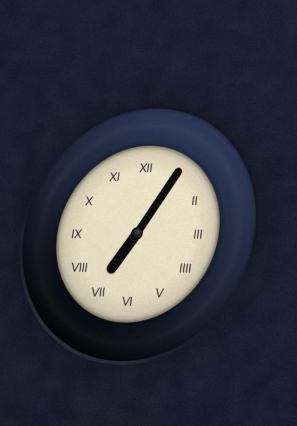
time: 7:05
